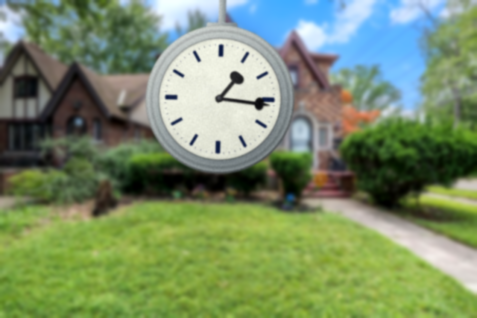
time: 1:16
